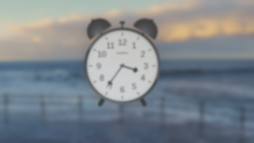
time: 3:36
